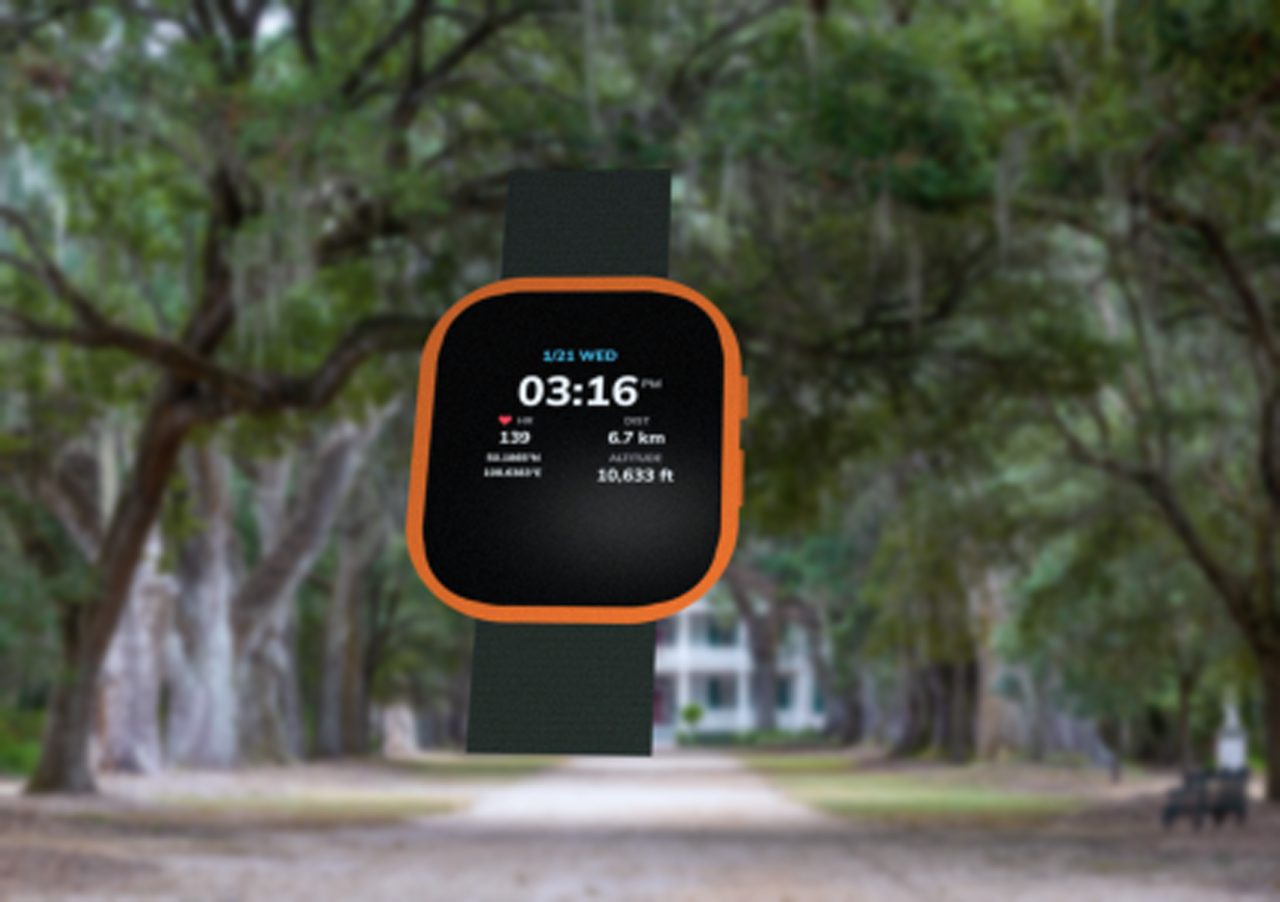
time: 3:16
